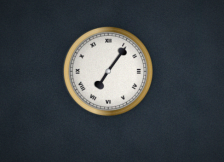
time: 7:06
